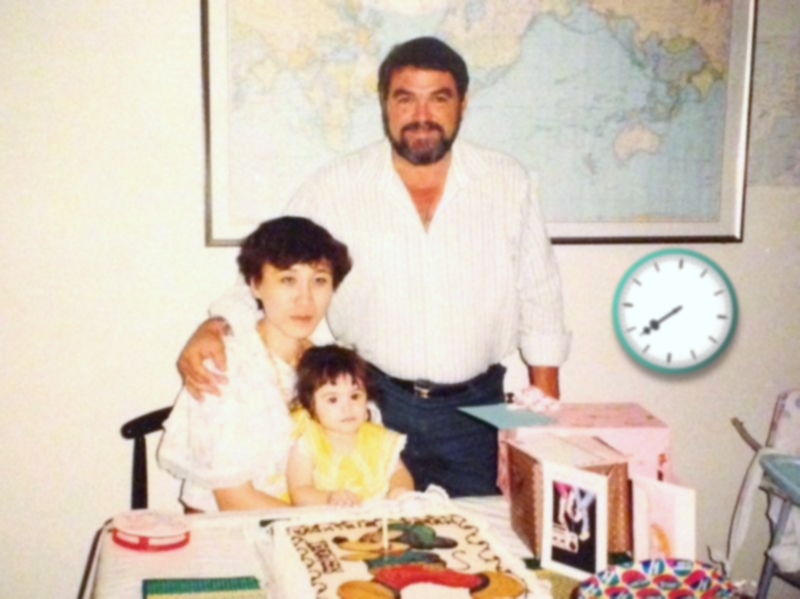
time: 7:38
